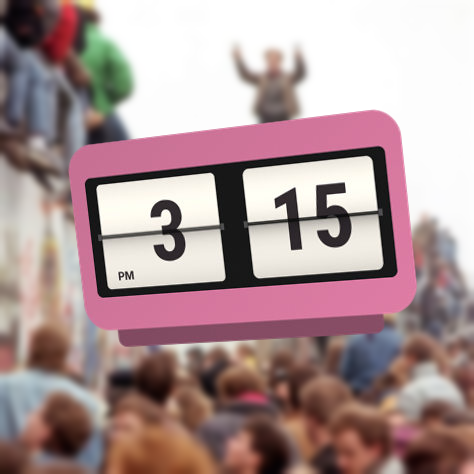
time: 3:15
